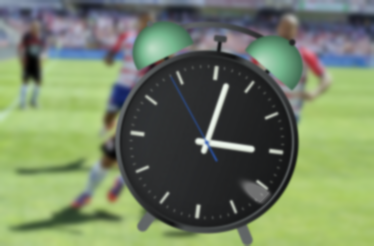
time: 3:01:54
